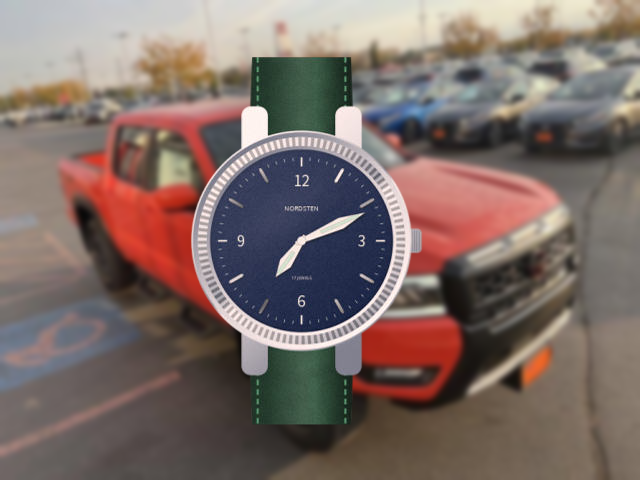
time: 7:11
